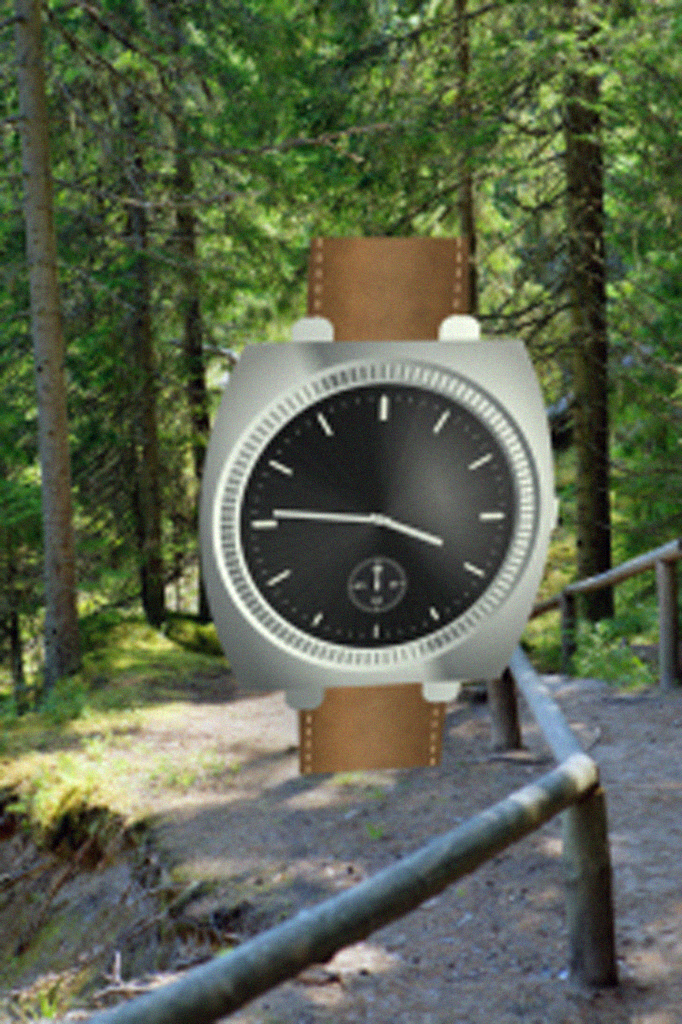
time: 3:46
